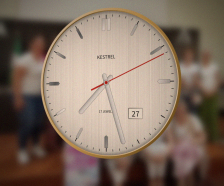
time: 7:27:11
